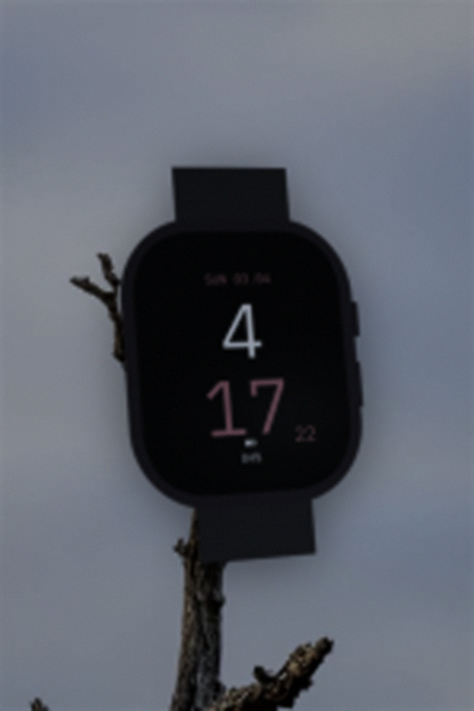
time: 4:17
